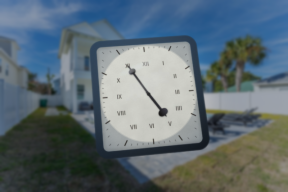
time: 4:55
